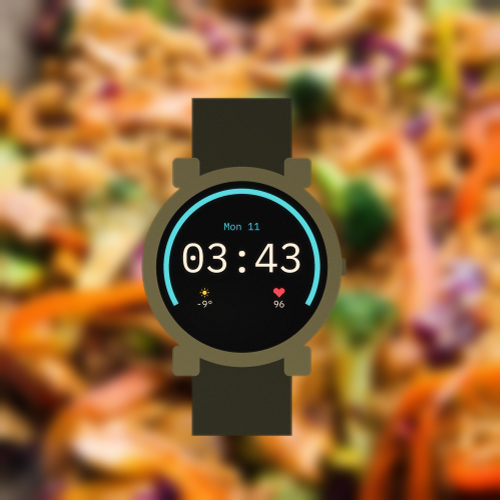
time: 3:43
